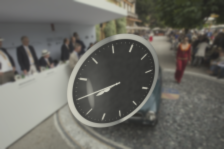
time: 7:40
